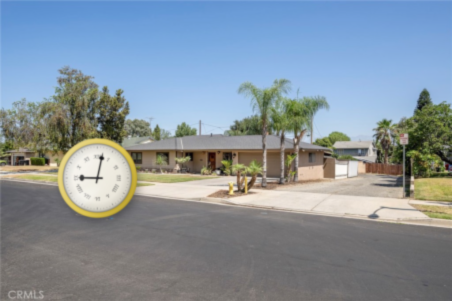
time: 9:02
